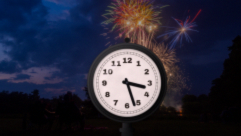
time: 3:27
